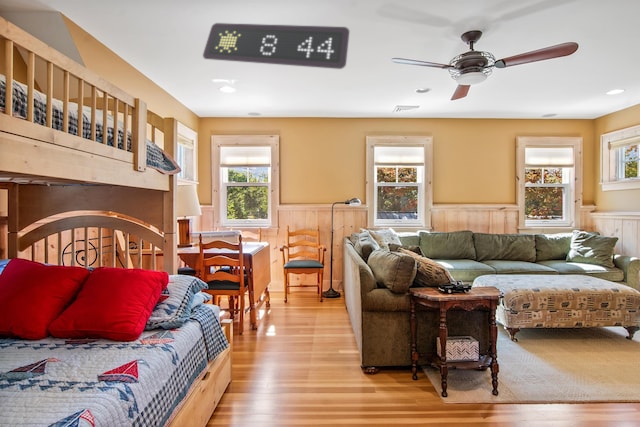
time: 8:44
